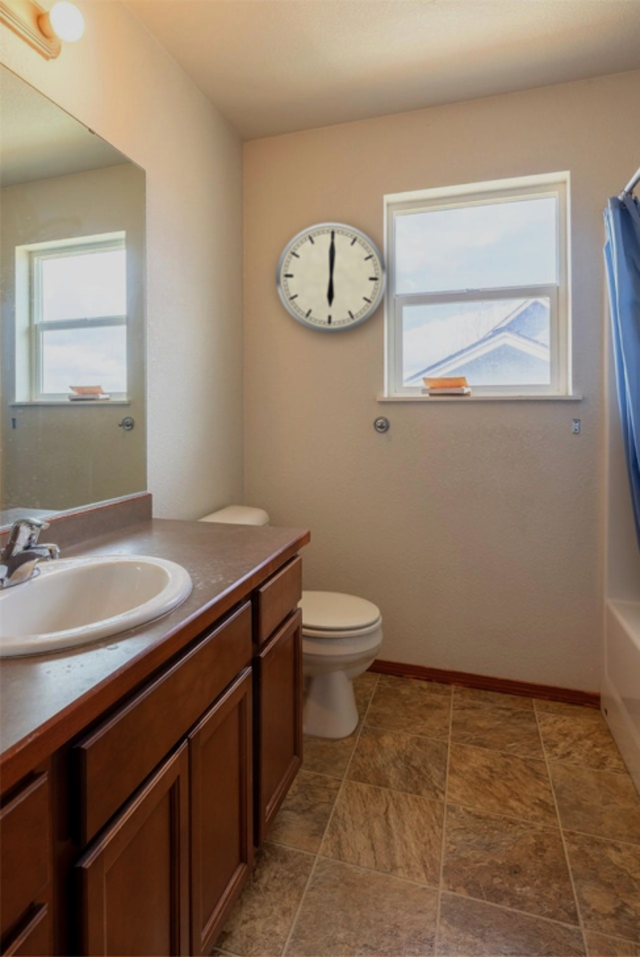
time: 6:00
